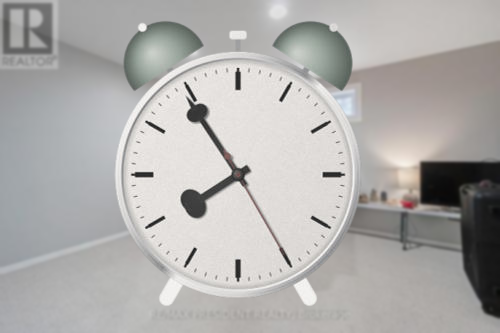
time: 7:54:25
